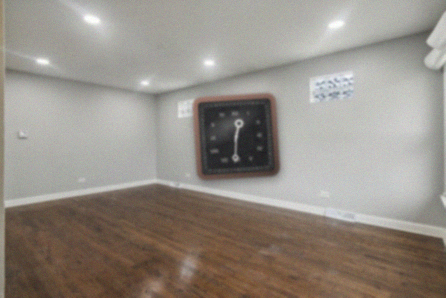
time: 12:31
